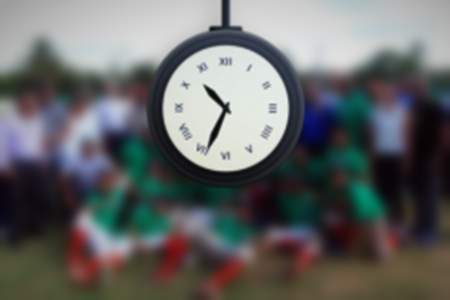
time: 10:34
